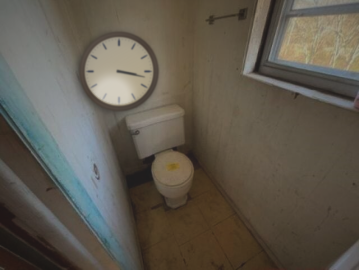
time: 3:17
